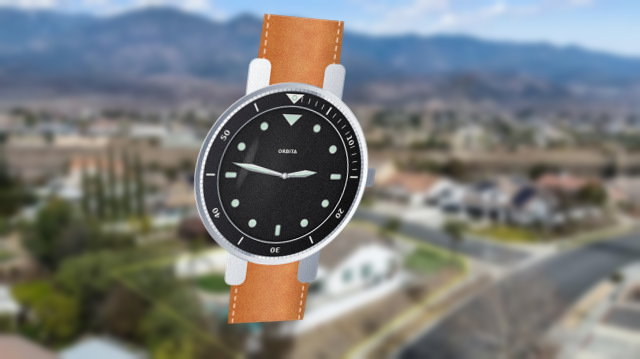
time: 2:47
